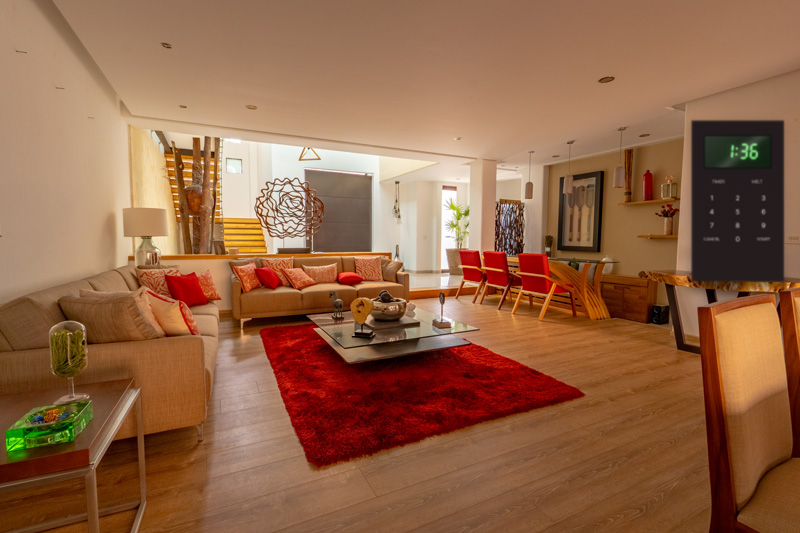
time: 1:36
